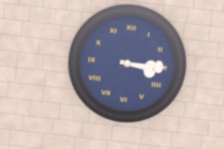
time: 3:15
